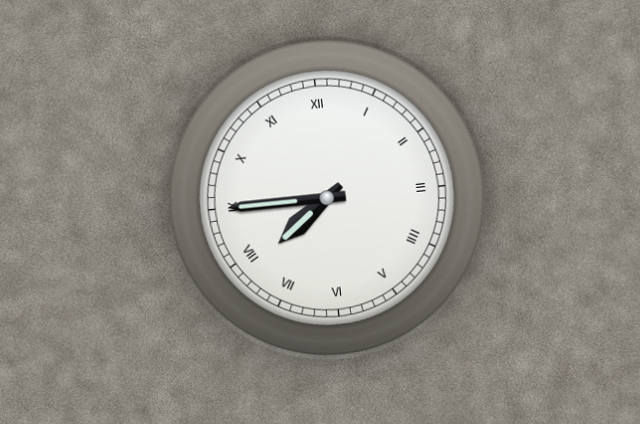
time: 7:45
